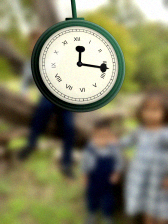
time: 12:17
